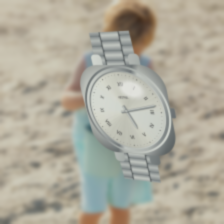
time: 5:13
